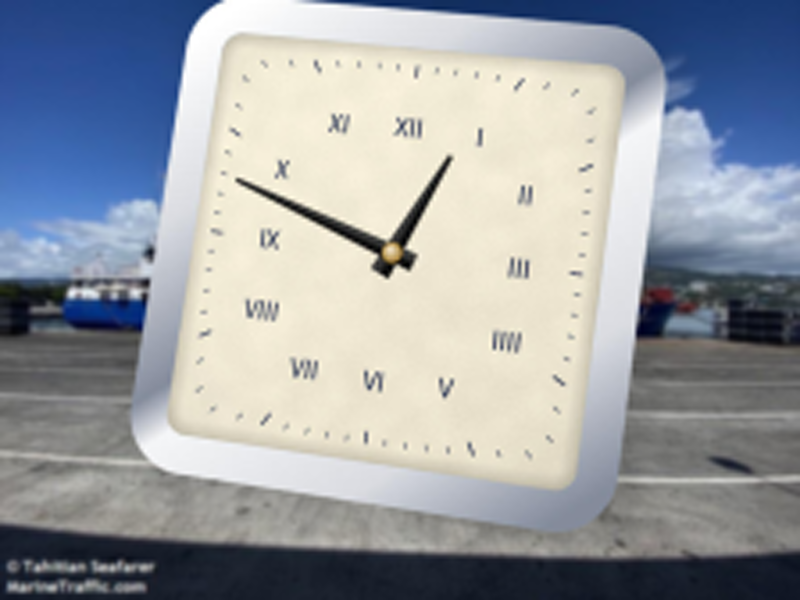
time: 12:48
